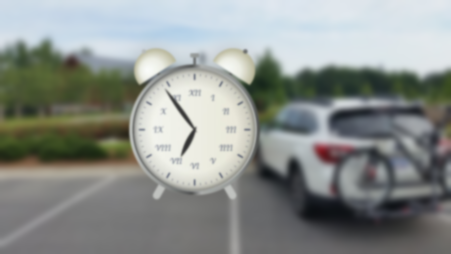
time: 6:54
